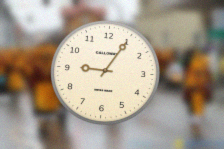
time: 9:05
